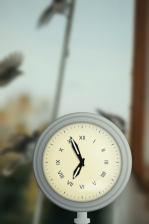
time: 6:56
